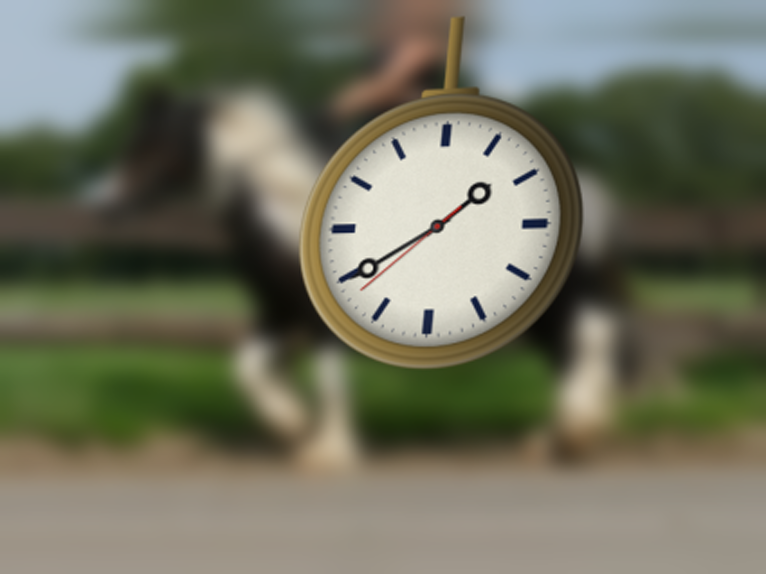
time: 1:39:38
